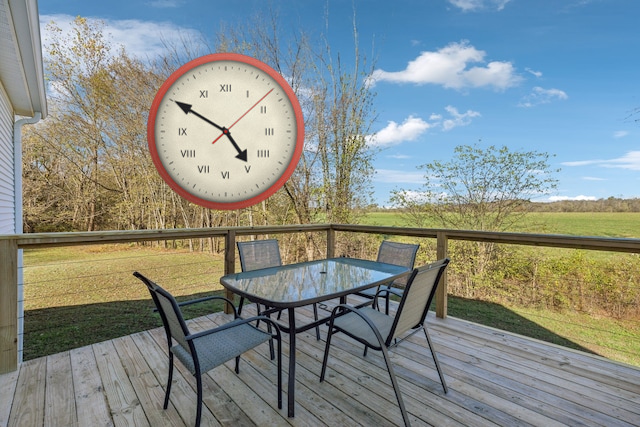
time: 4:50:08
